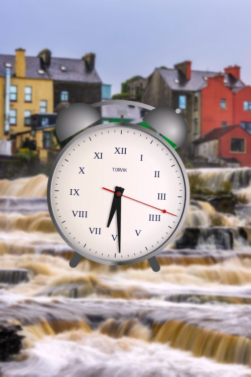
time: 6:29:18
